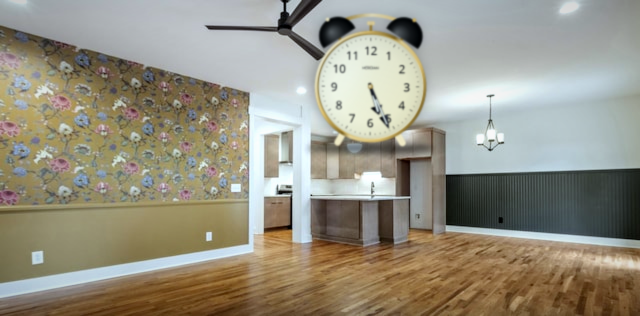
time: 5:26
